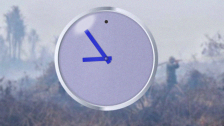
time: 8:54
